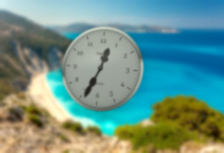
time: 12:34
